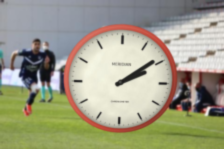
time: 2:09
